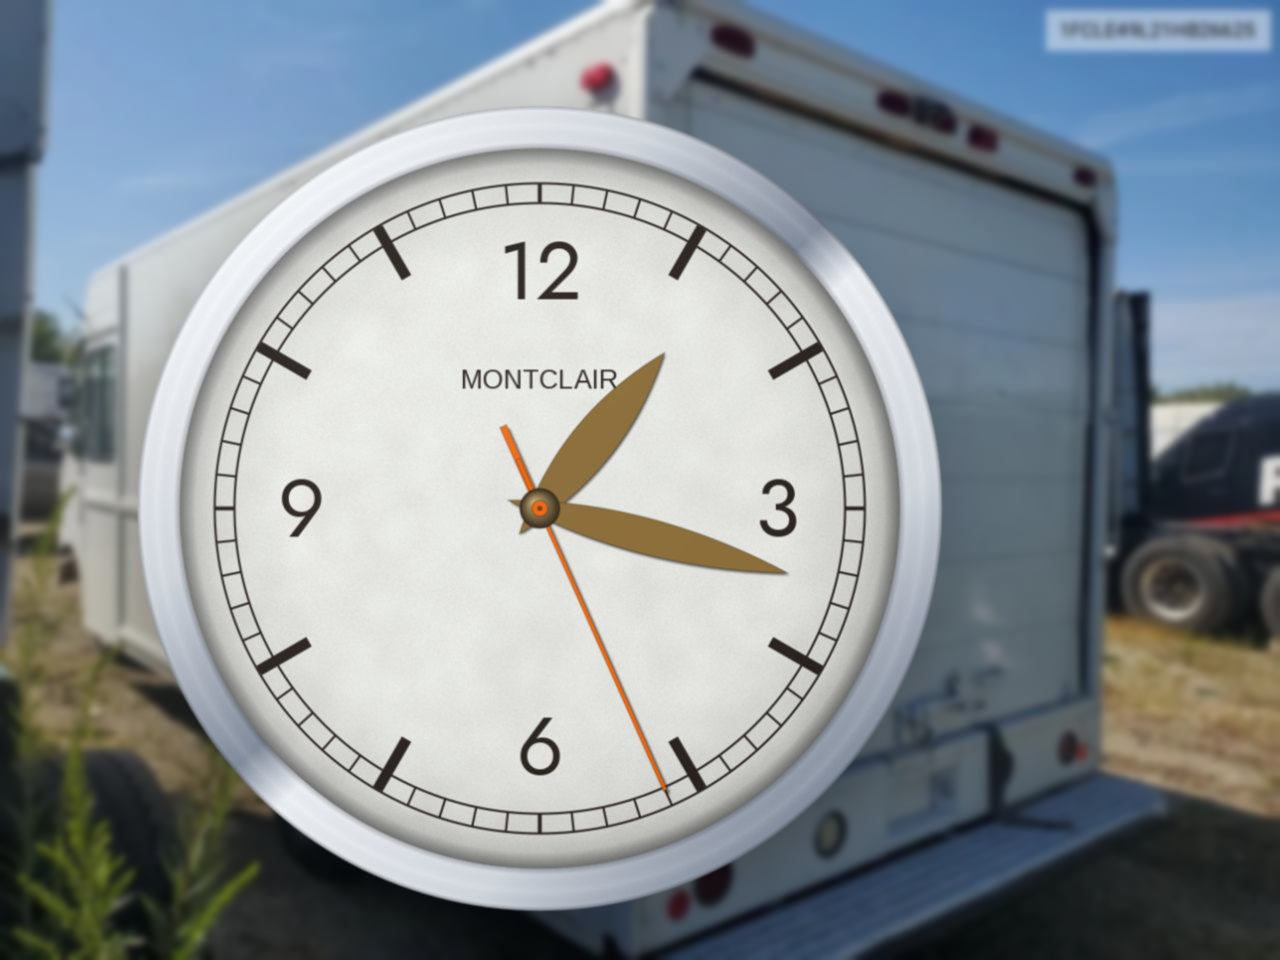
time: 1:17:26
